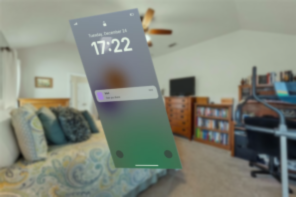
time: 17:22
